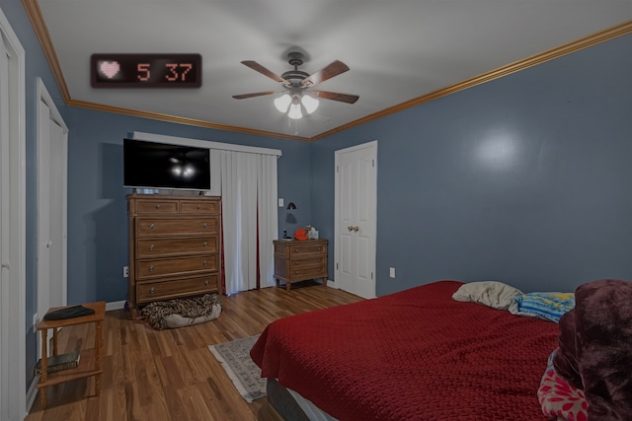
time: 5:37
